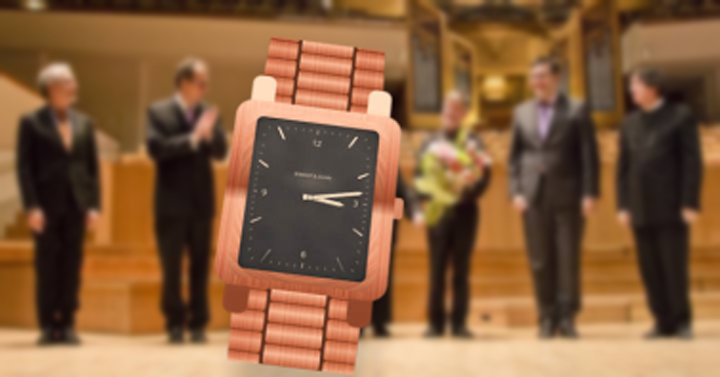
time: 3:13
